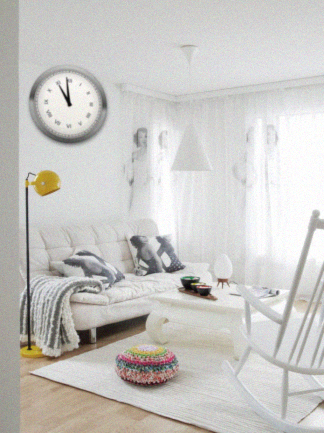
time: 10:59
